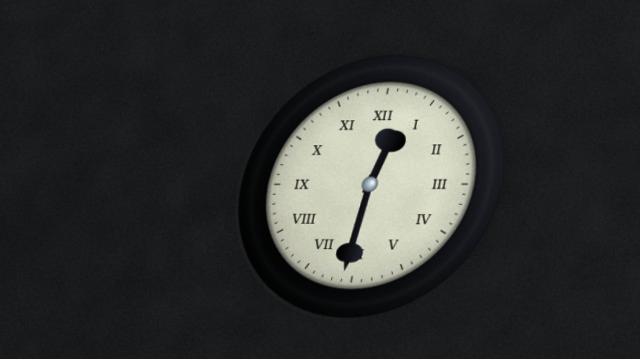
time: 12:31
